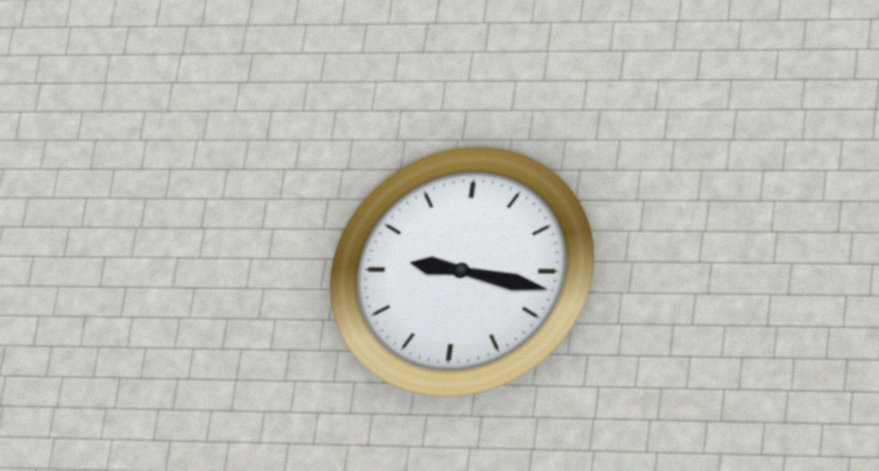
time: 9:17
